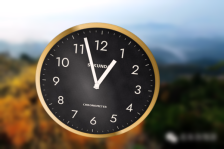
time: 12:57
